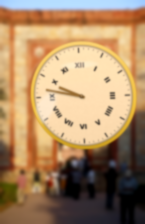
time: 9:47
